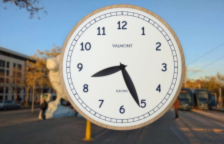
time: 8:26
